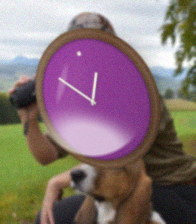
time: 12:52
